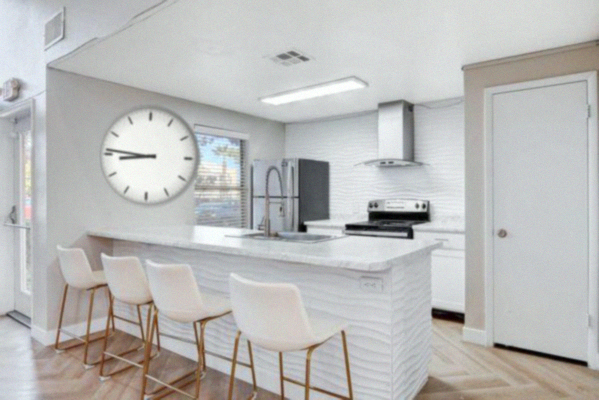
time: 8:46
